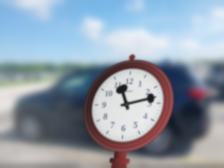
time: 11:13
